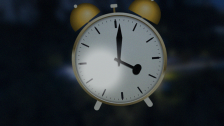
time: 4:01
